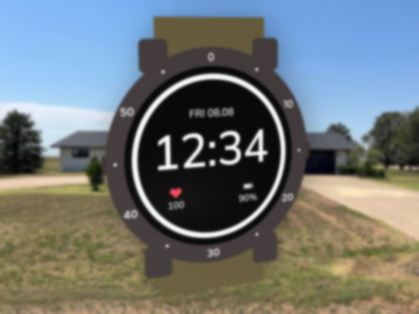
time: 12:34
